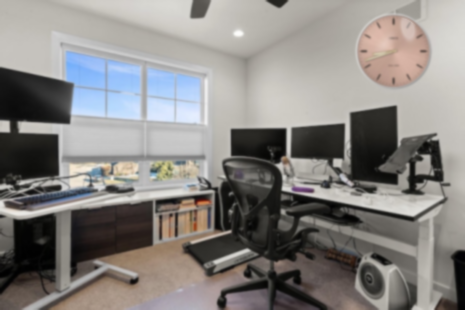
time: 8:42
